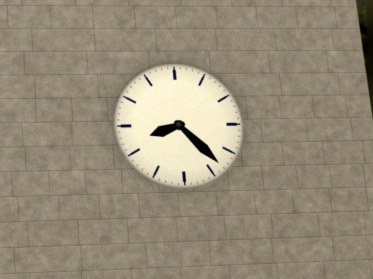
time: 8:23
